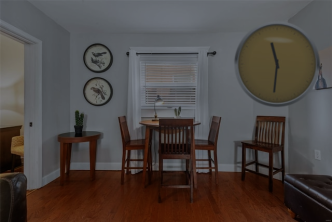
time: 11:31
